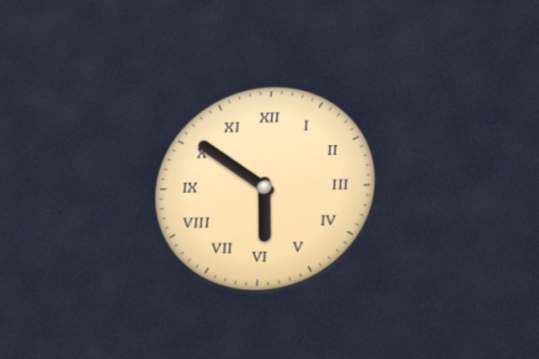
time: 5:51
